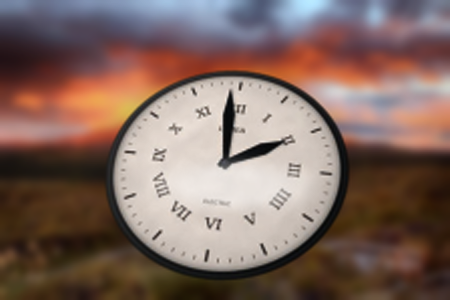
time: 1:59
